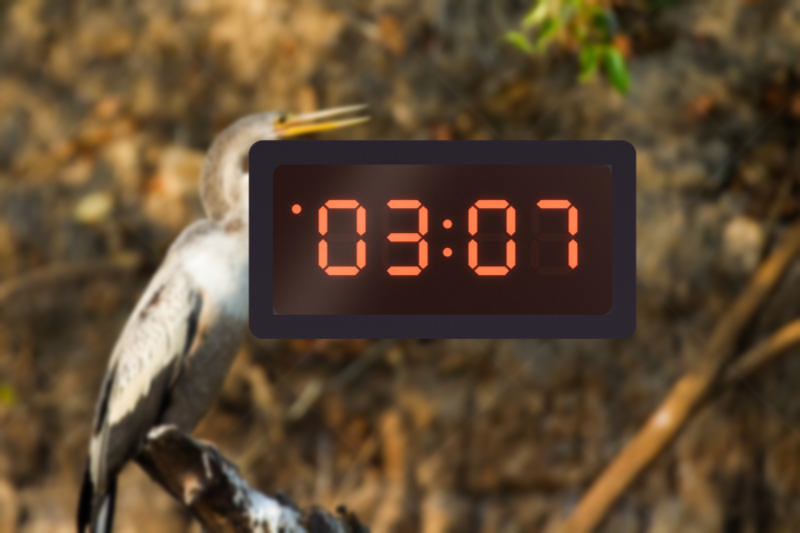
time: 3:07
